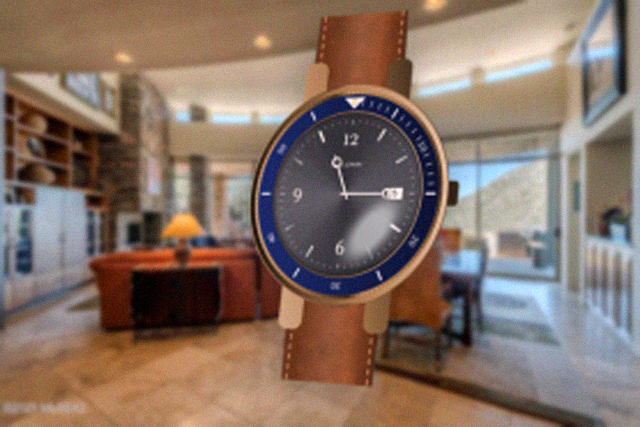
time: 11:15
